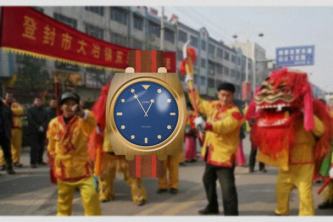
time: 12:55
